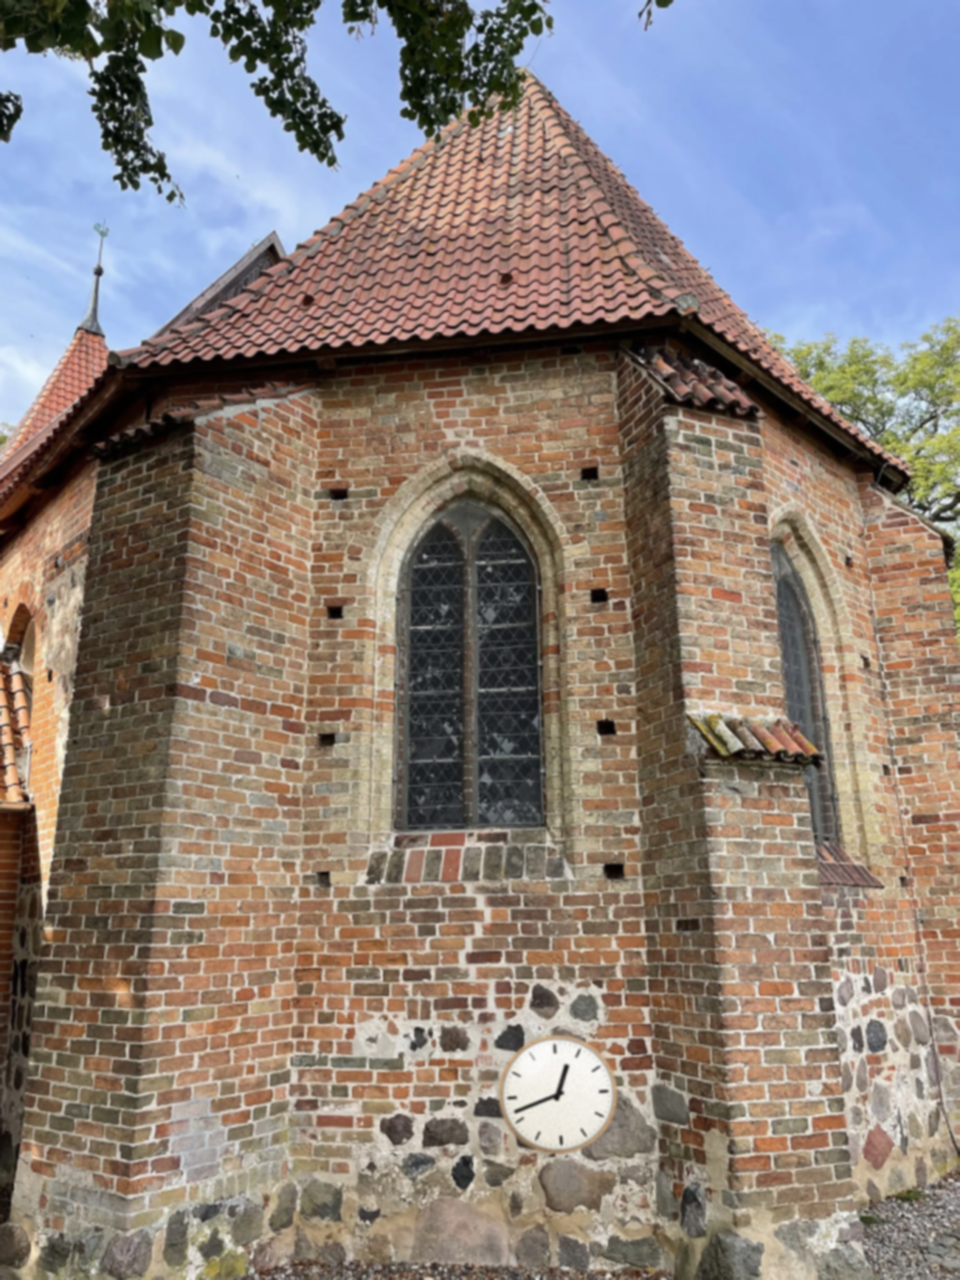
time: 12:42
